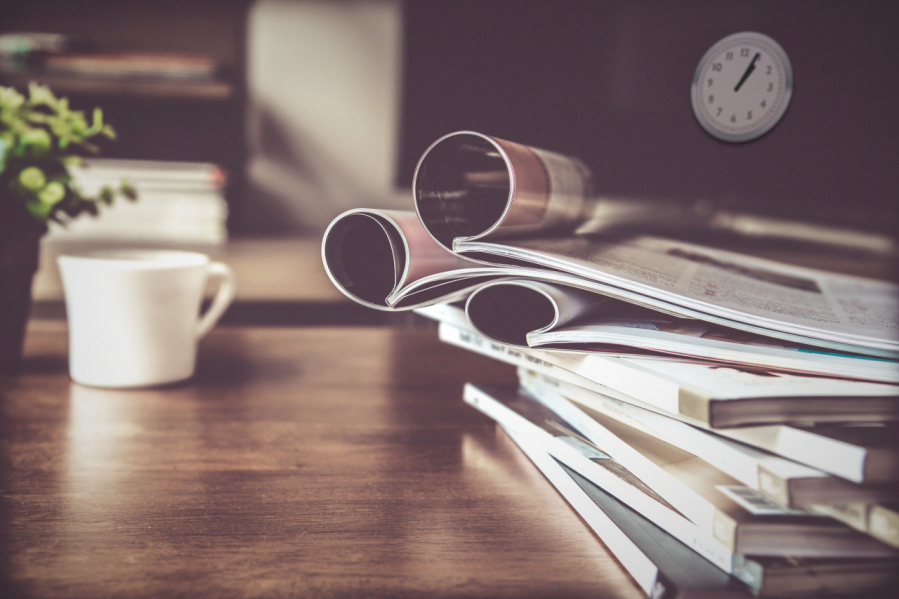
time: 1:04
